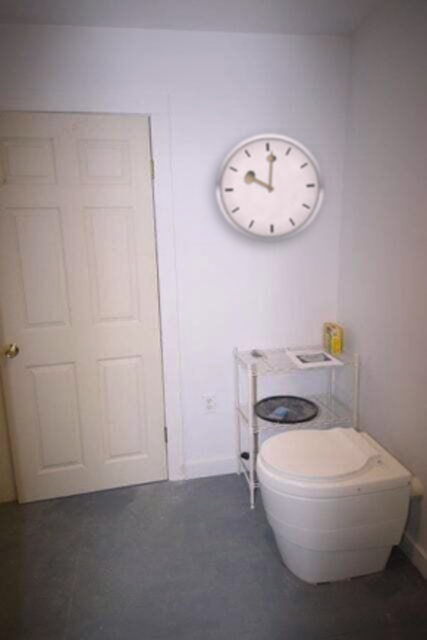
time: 10:01
